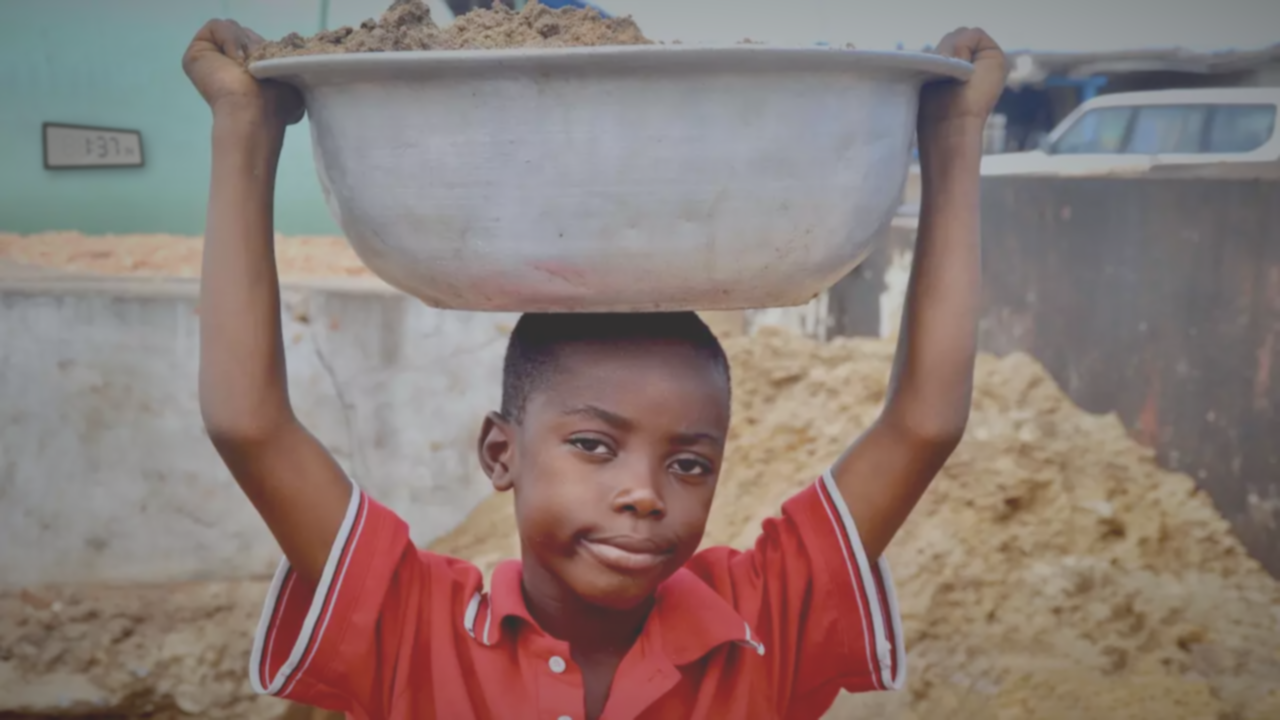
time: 1:37
